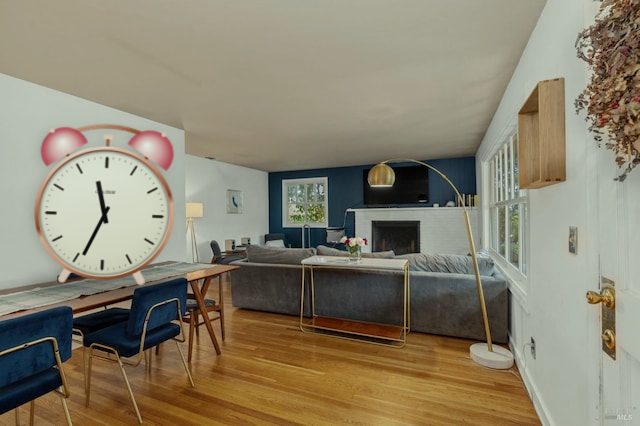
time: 11:34
